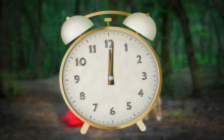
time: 12:01
